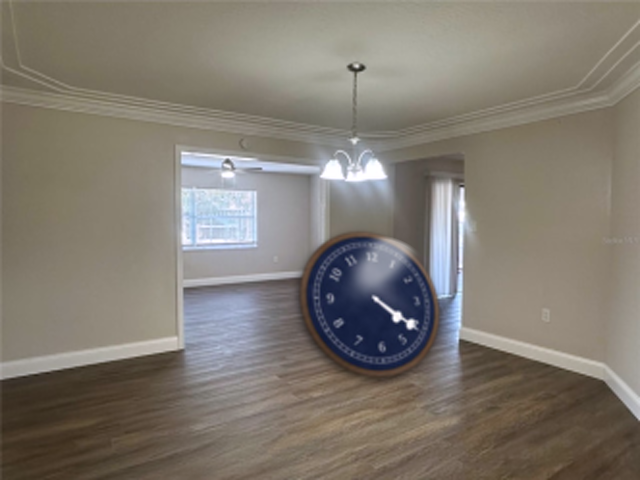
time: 4:21
